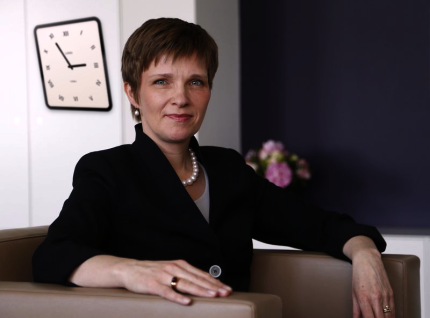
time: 2:55
